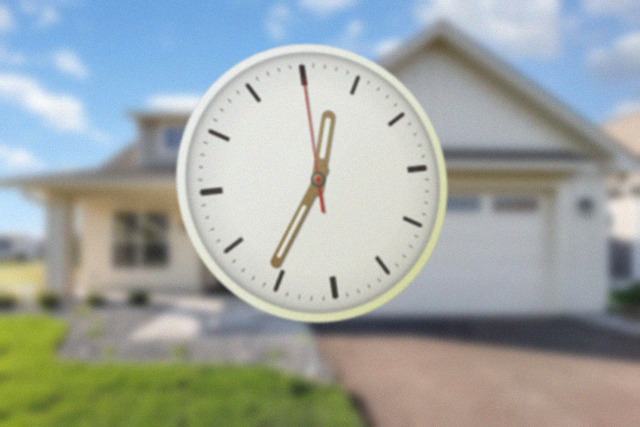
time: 12:36:00
